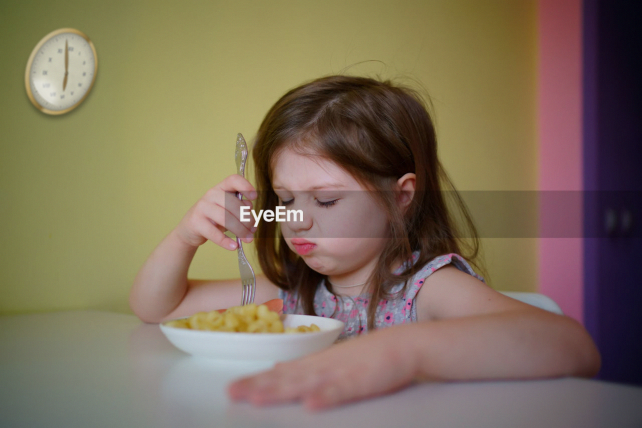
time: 5:58
